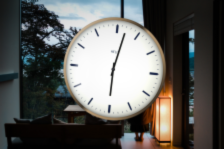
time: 6:02
